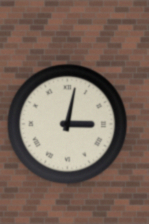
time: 3:02
